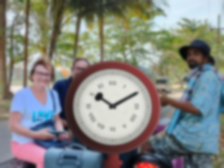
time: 10:10
